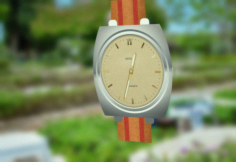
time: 12:33
